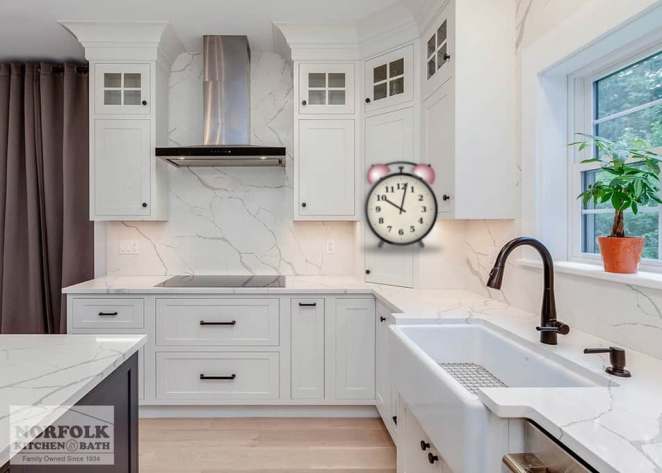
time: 10:02
